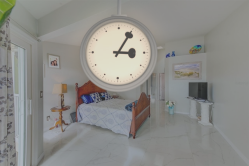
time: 3:05
